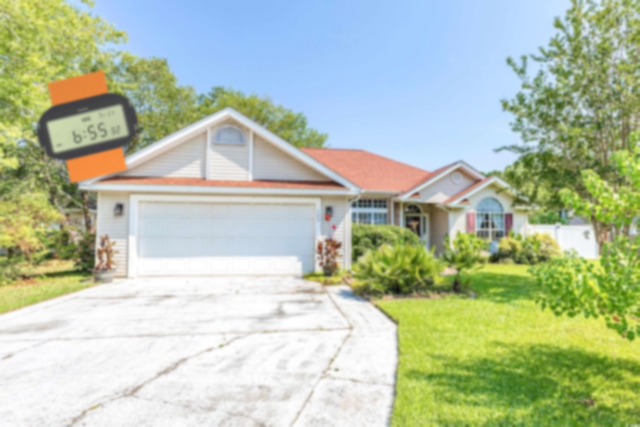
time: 6:55
